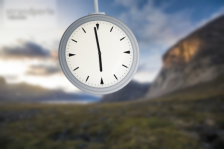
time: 5:59
